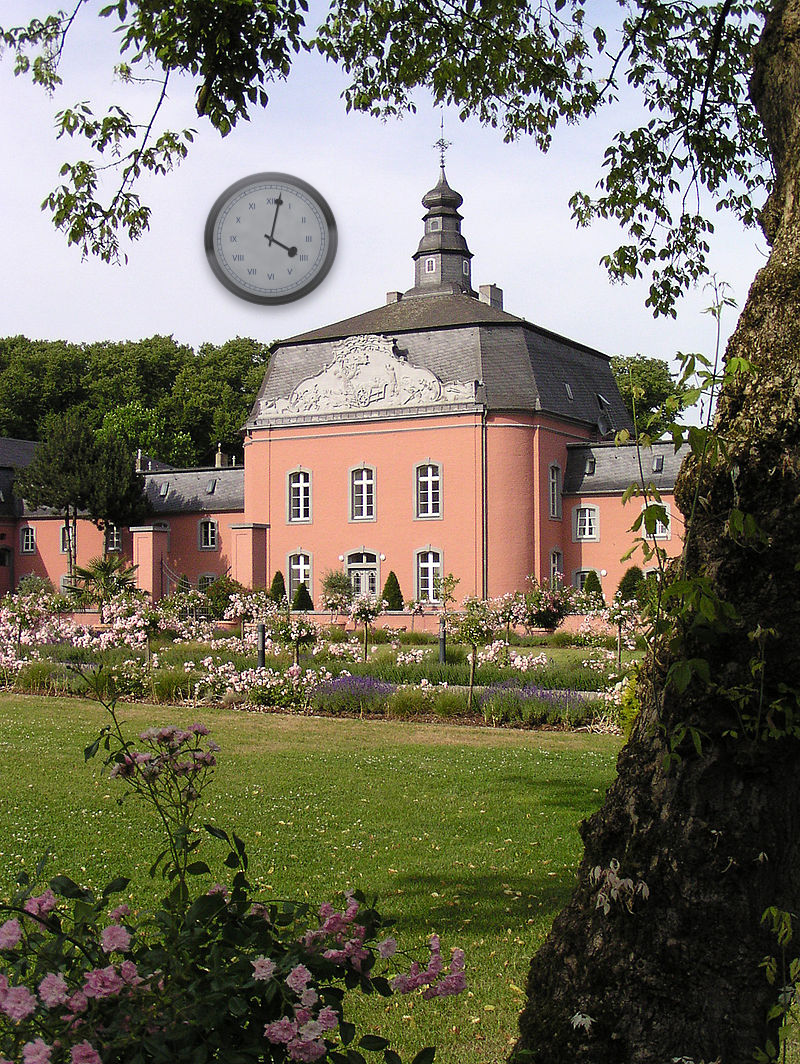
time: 4:02
